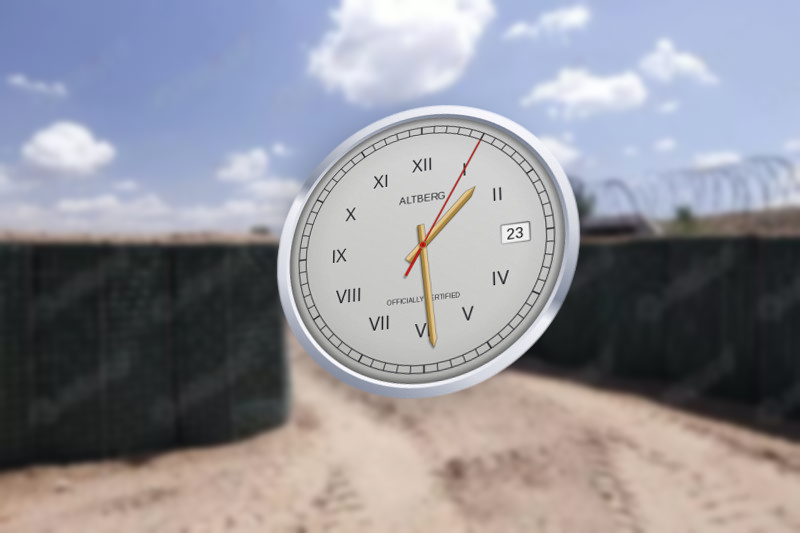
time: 1:29:05
